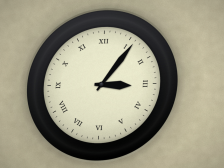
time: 3:06
